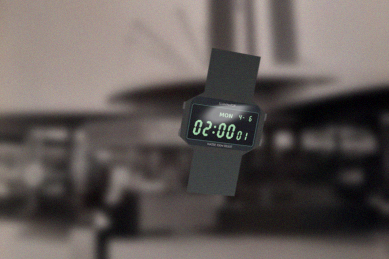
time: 2:00:01
